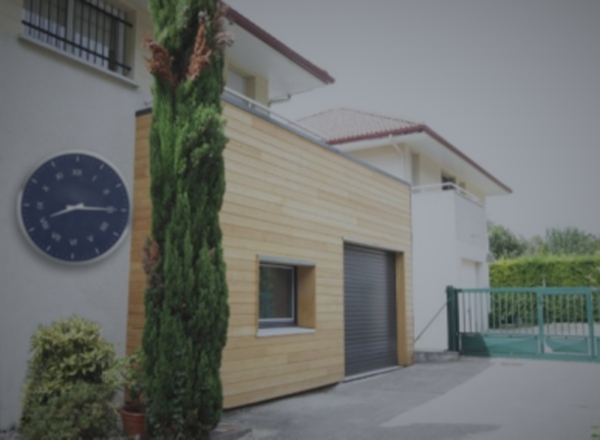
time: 8:15
